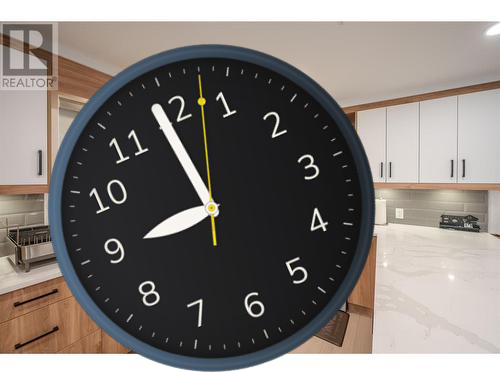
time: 8:59:03
